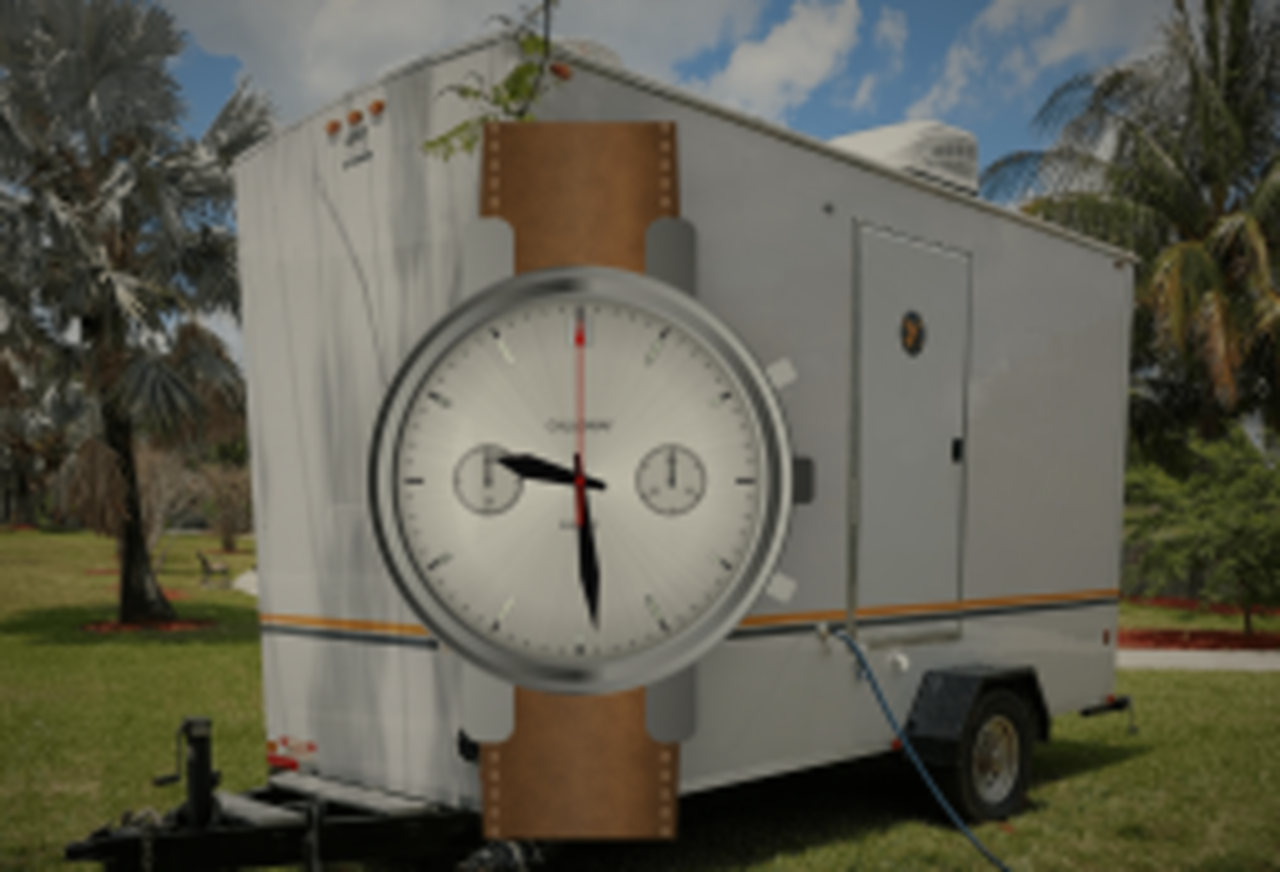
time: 9:29
